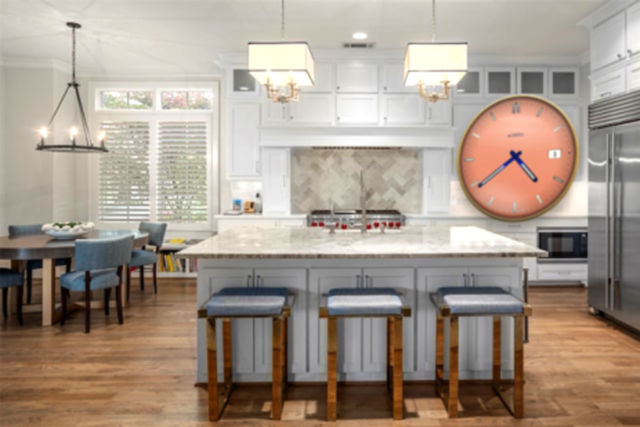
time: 4:39
